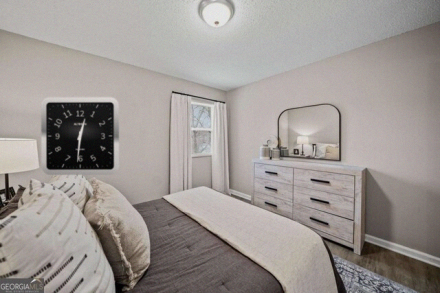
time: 12:31
